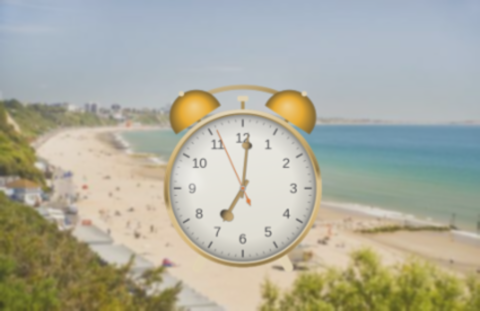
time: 7:00:56
